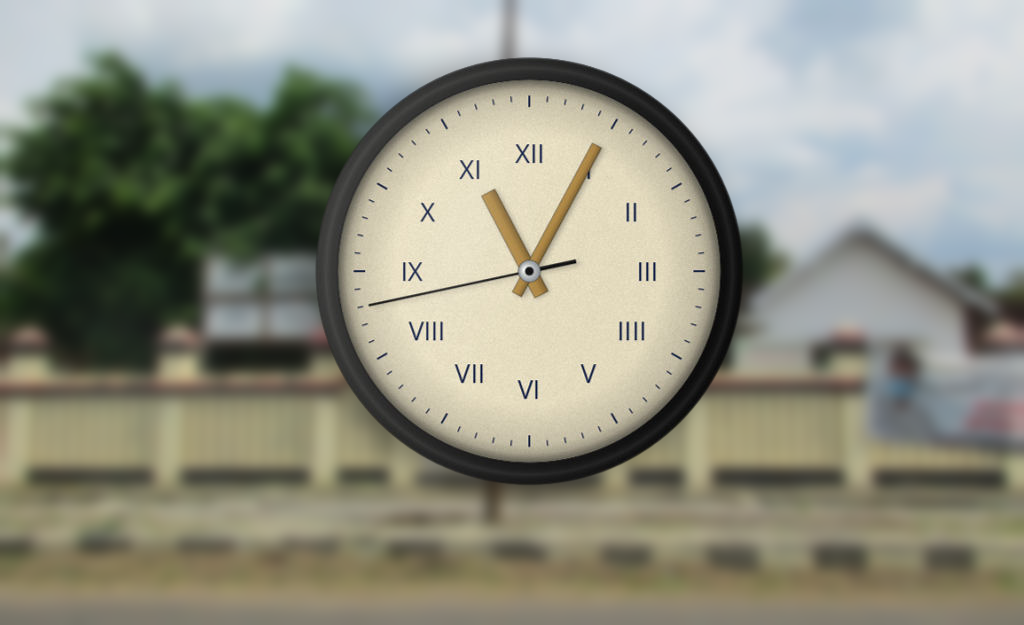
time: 11:04:43
